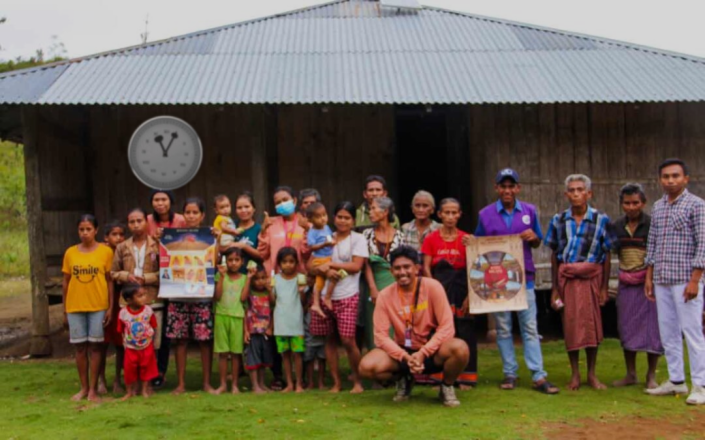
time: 11:04
